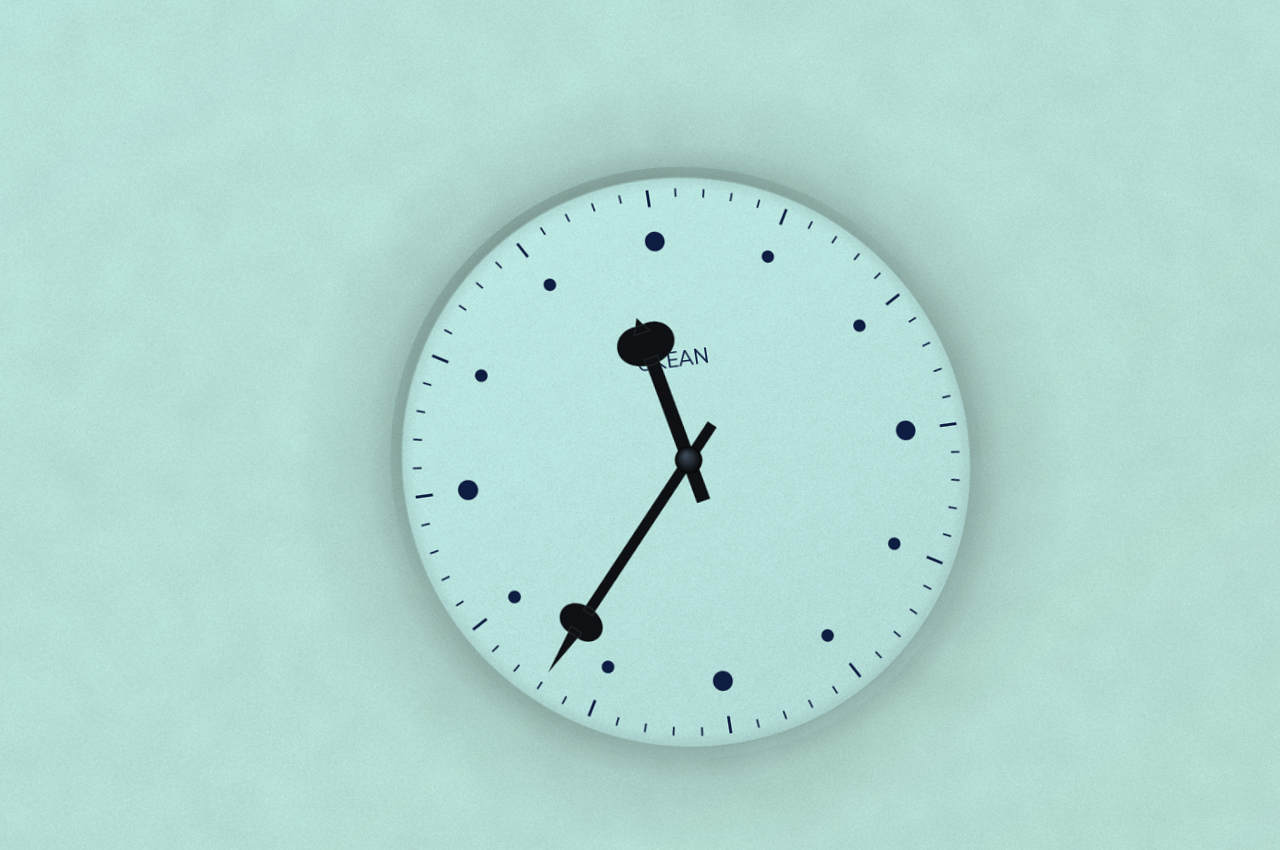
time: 11:37
